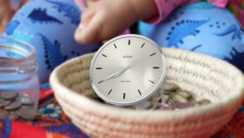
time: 7:40
